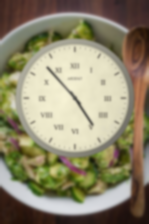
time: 4:53
